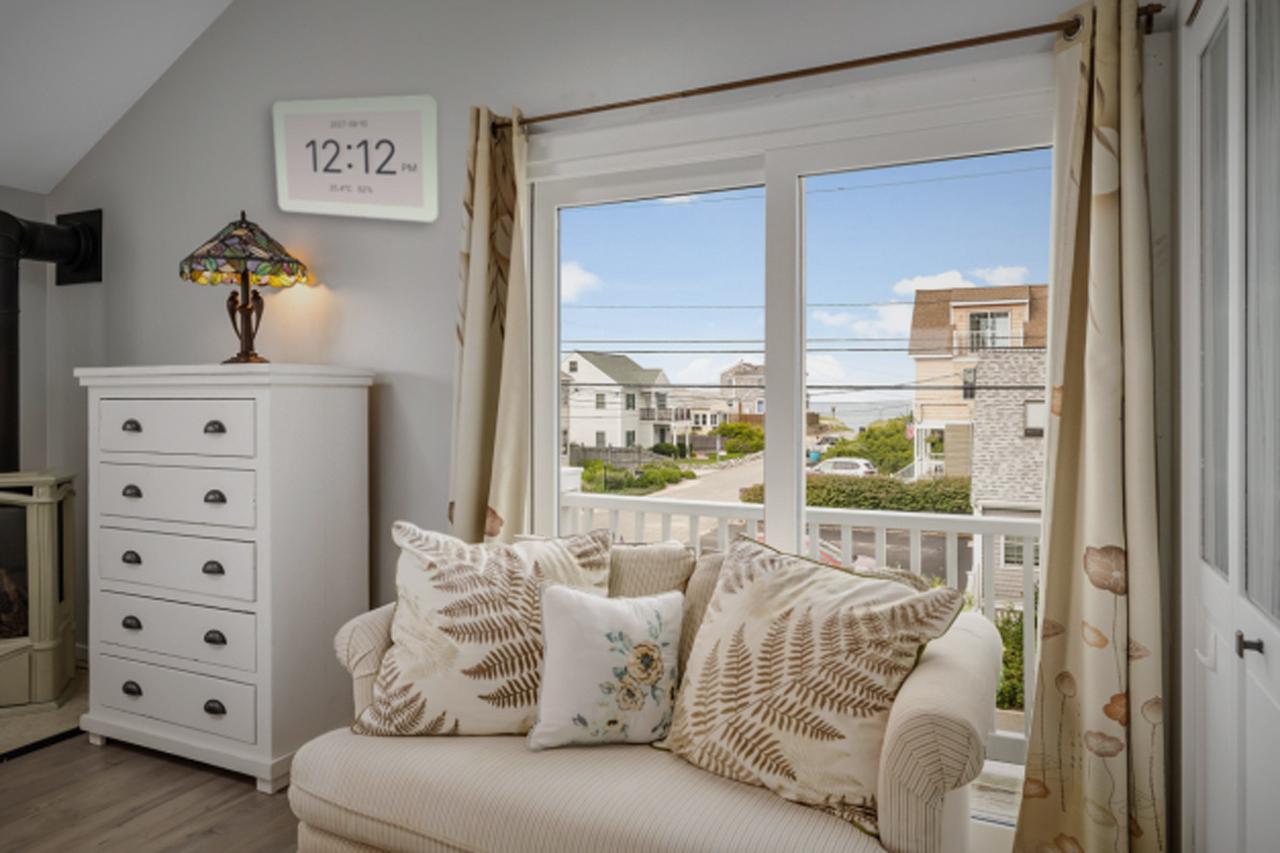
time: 12:12
